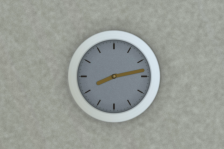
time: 8:13
